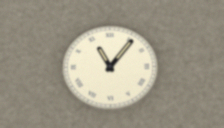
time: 11:06
